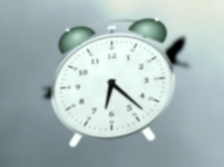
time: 6:23
